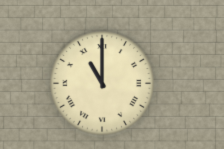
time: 11:00
